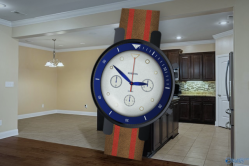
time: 2:51
